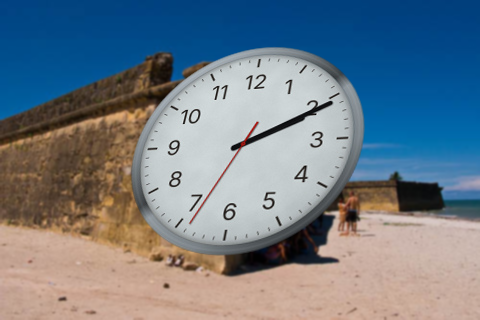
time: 2:10:34
